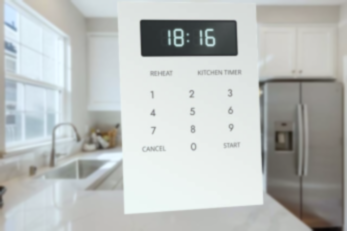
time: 18:16
